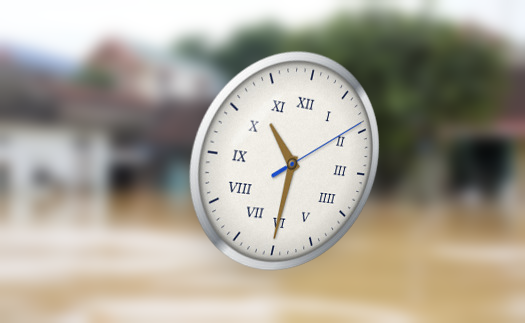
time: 10:30:09
